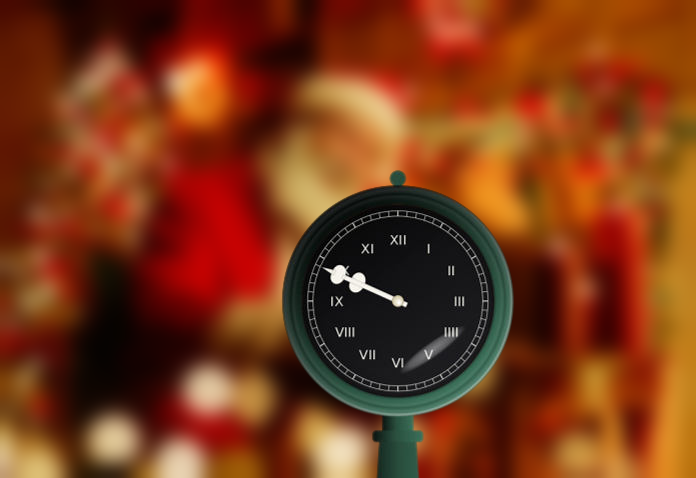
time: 9:49
